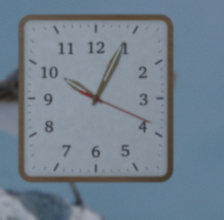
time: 10:04:19
